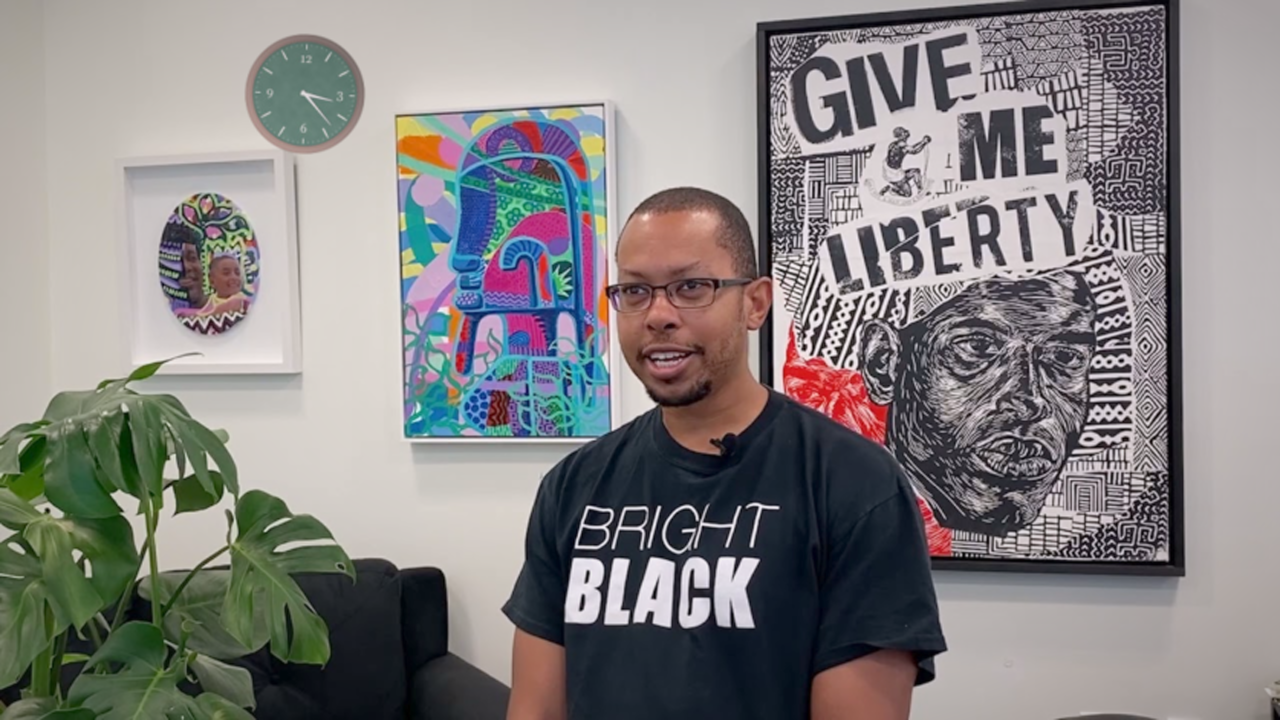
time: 3:23
